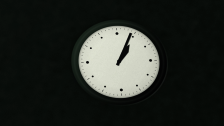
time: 1:04
